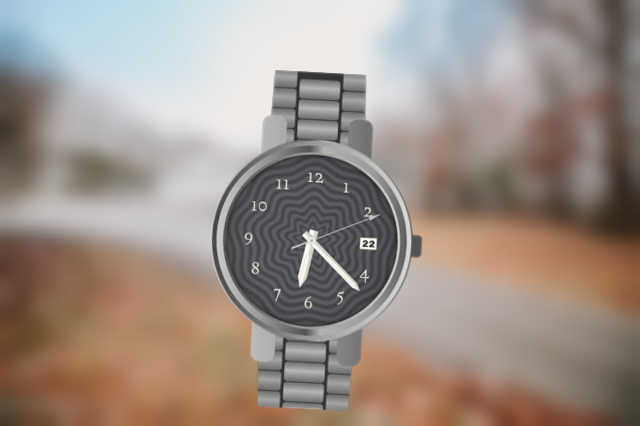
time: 6:22:11
